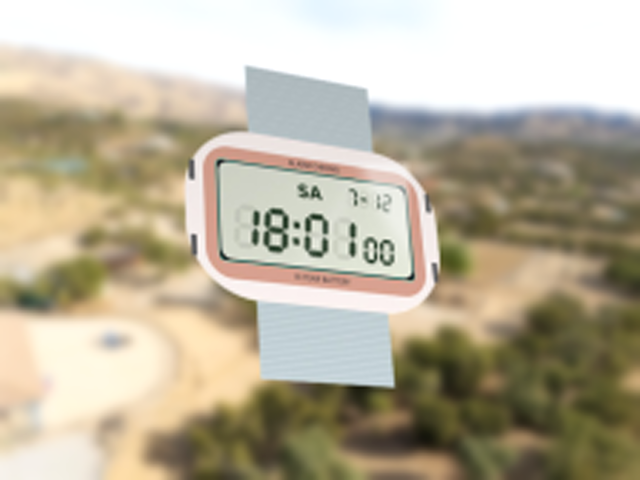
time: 18:01:00
